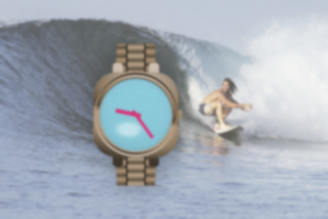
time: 9:24
